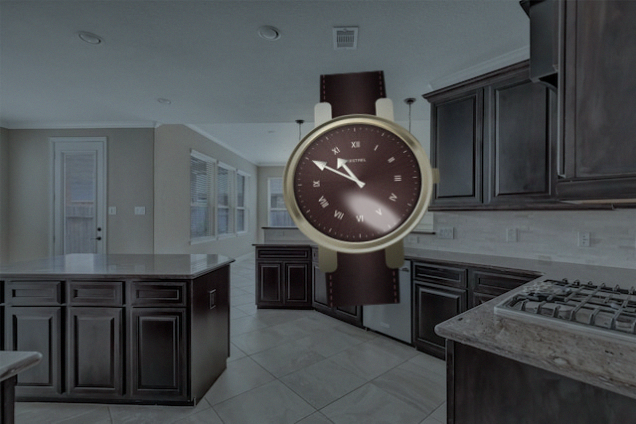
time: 10:50
